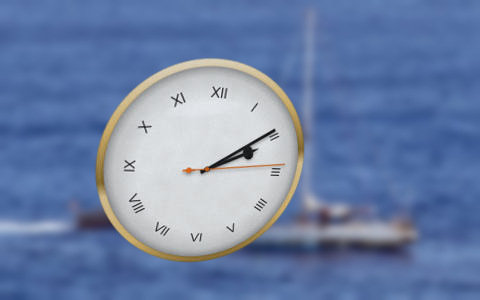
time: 2:09:14
